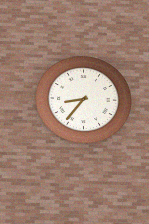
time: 8:36
